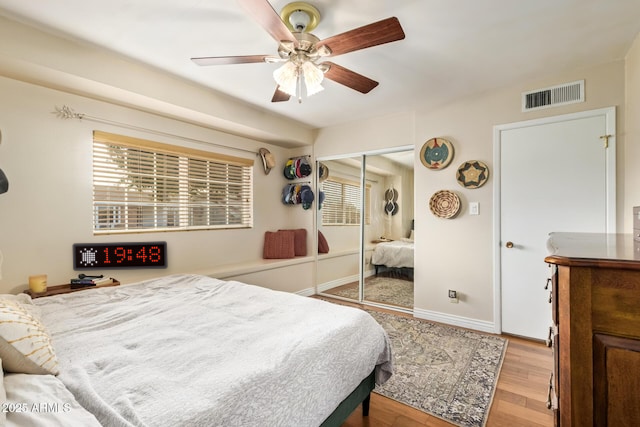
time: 19:48
